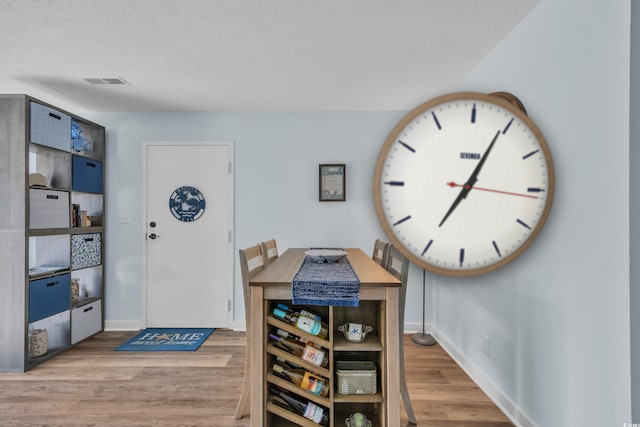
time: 7:04:16
